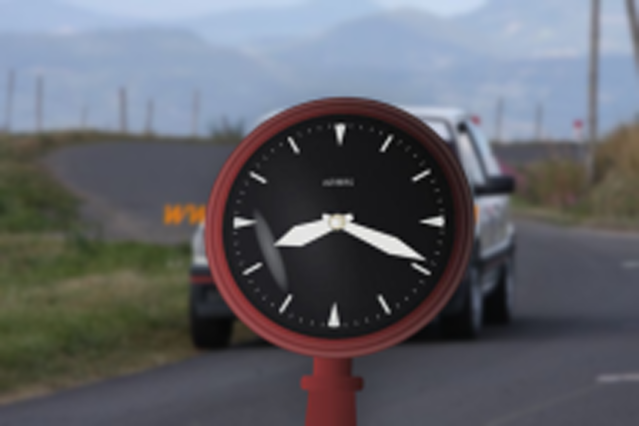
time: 8:19
